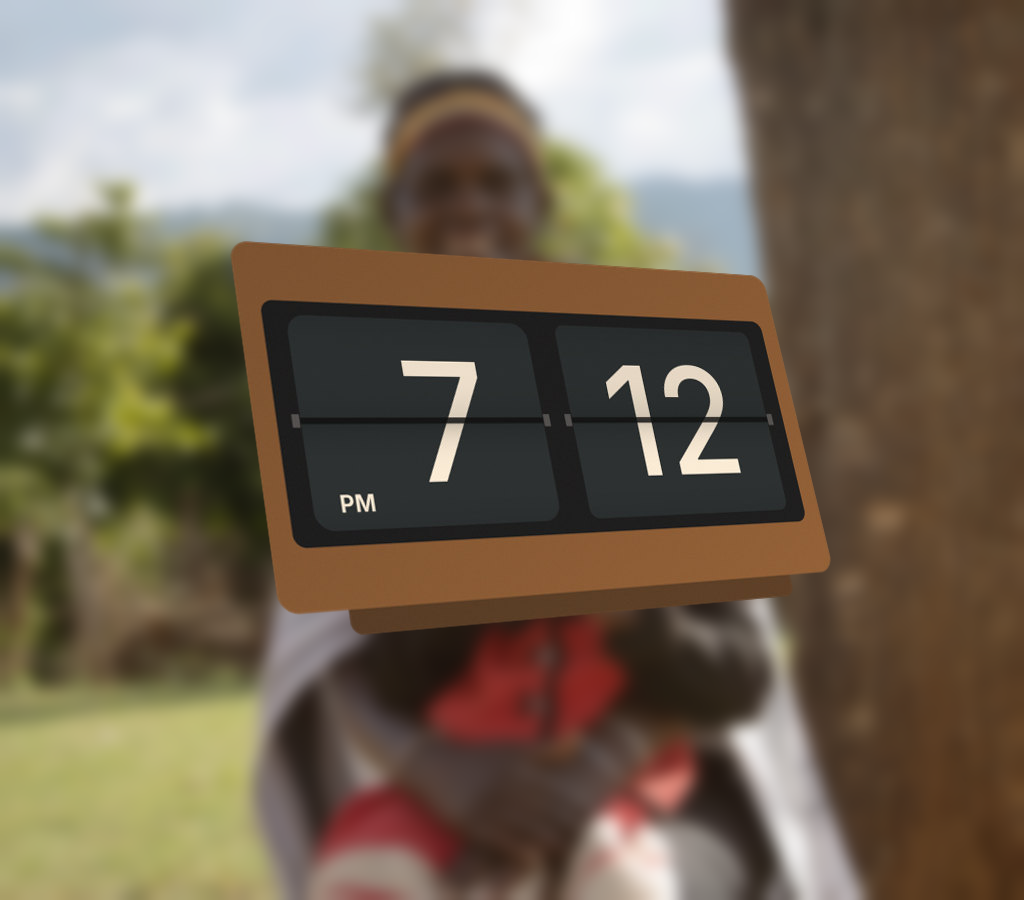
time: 7:12
